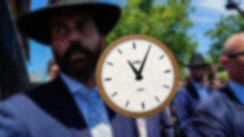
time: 11:05
